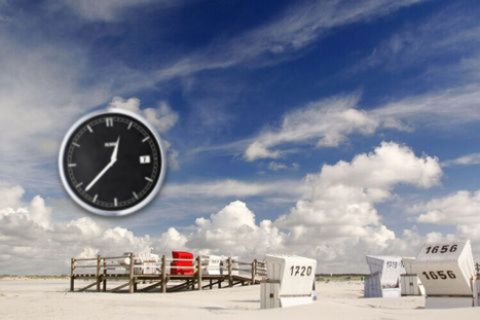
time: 12:38
